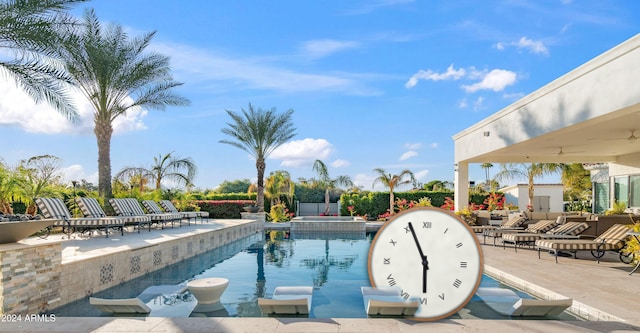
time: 5:56
